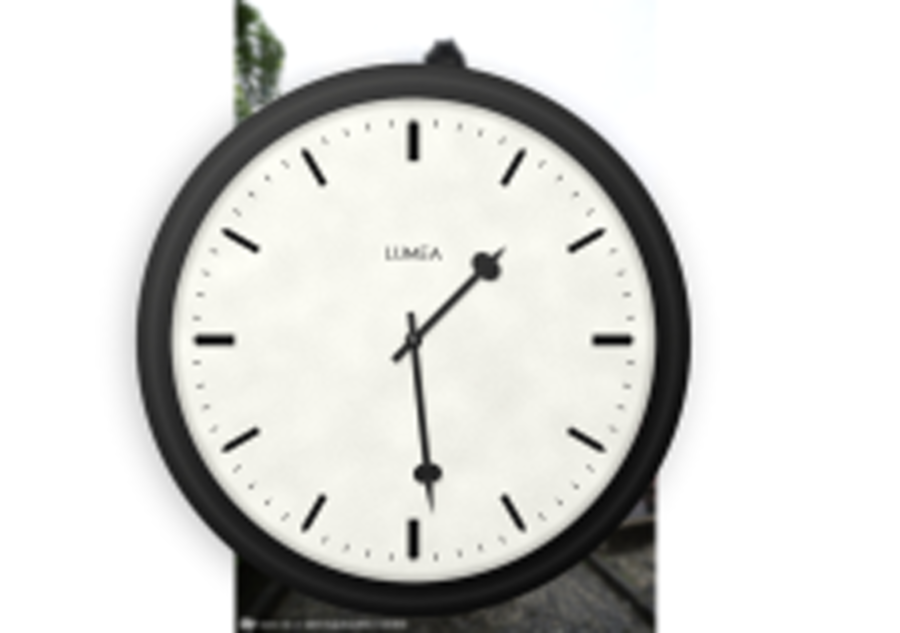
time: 1:29
